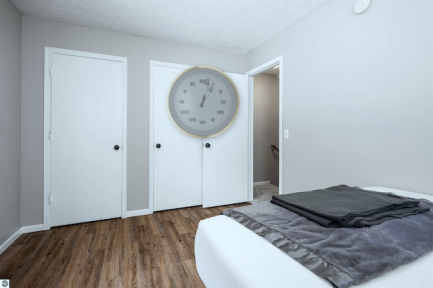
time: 1:02
